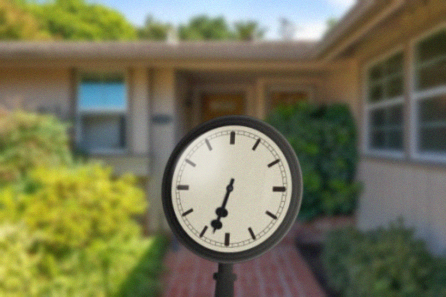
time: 6:33
